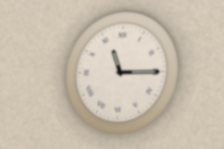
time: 11:15
